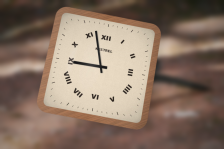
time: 8:57
